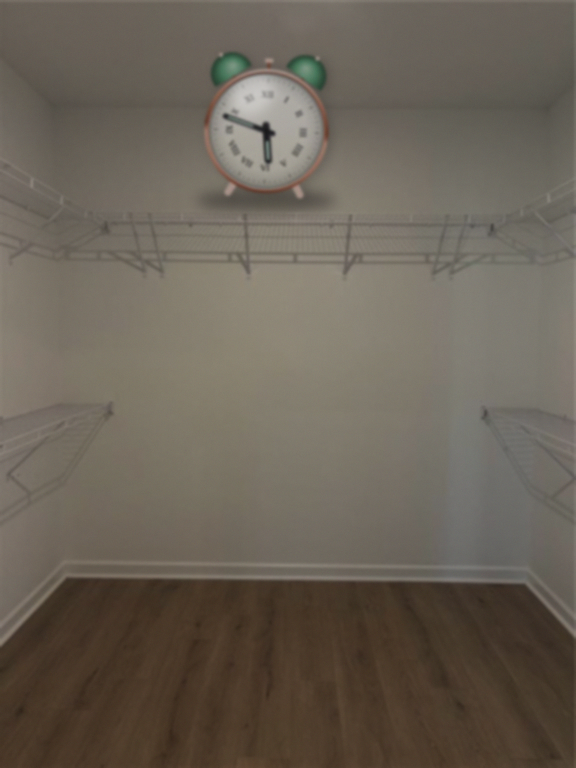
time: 5:48
